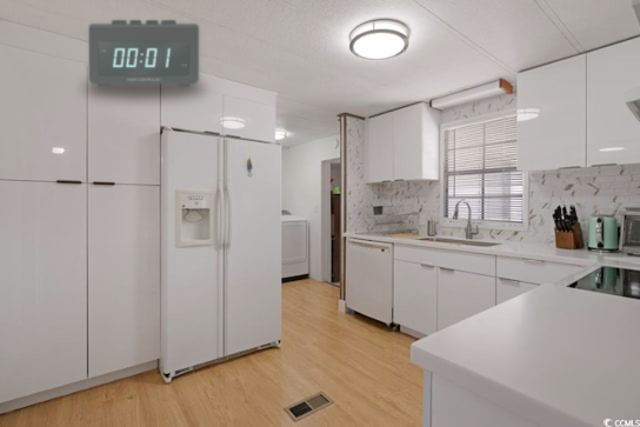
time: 0:01
